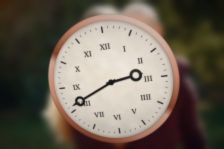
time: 2:41
